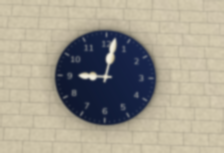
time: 9:02
